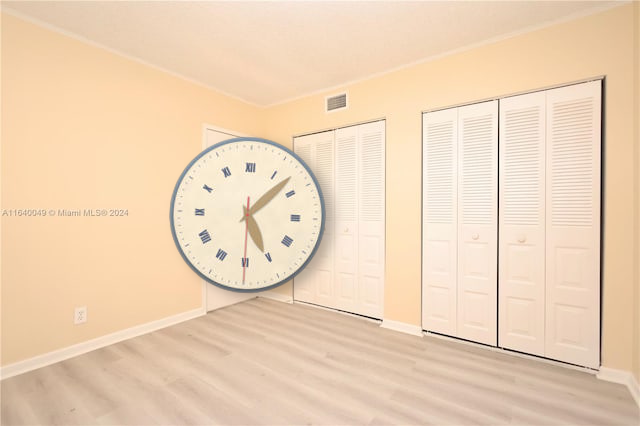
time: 5:07:30
